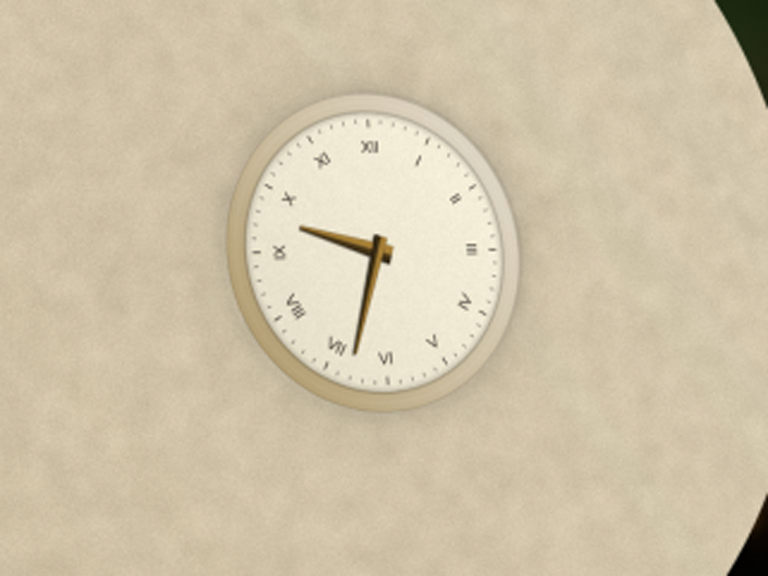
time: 9:33
